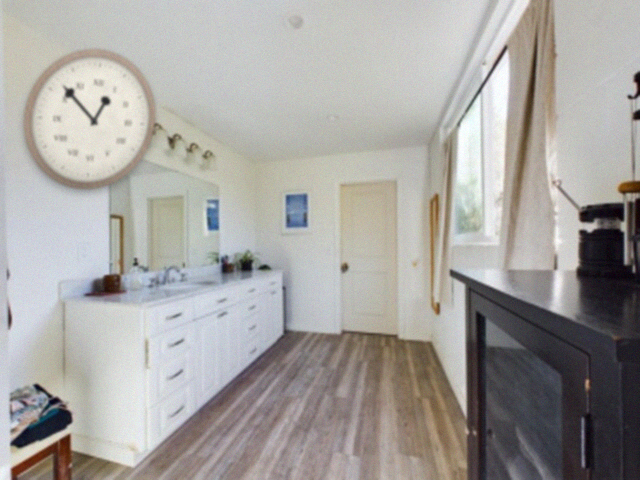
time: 12:52
